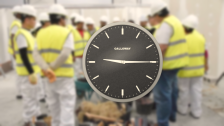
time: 9:15
